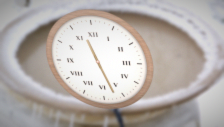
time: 11:27
